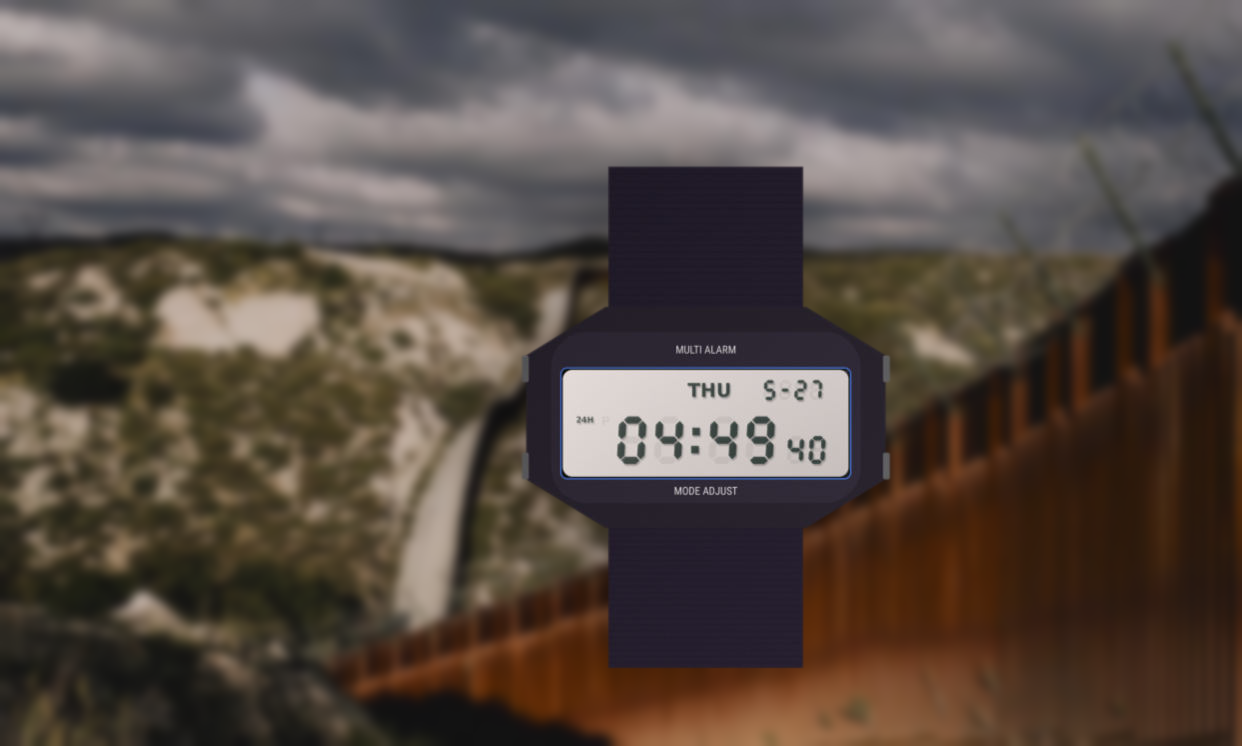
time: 4:49:40
